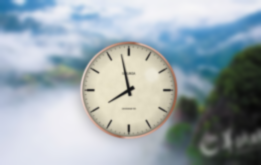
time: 7:58
